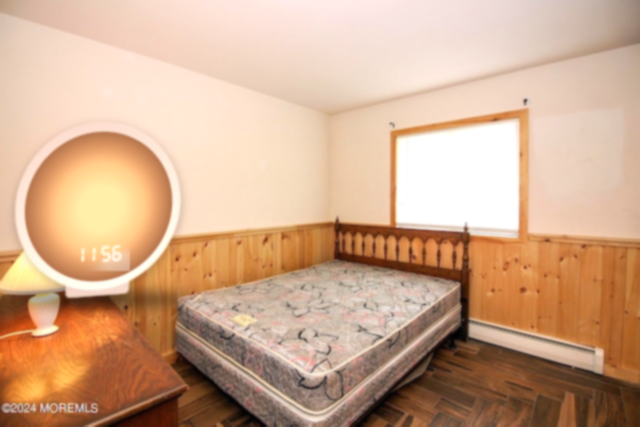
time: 11:56
